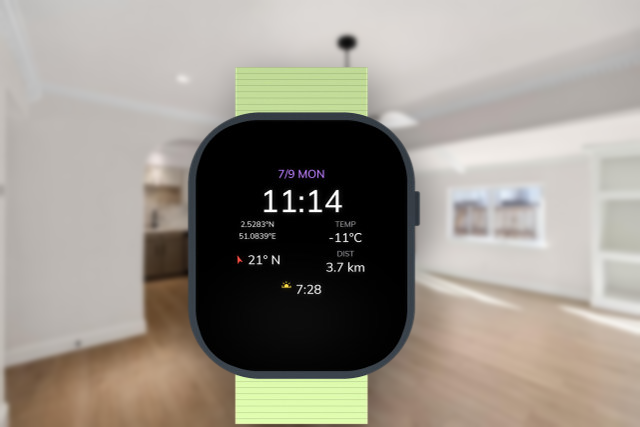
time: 11:14
